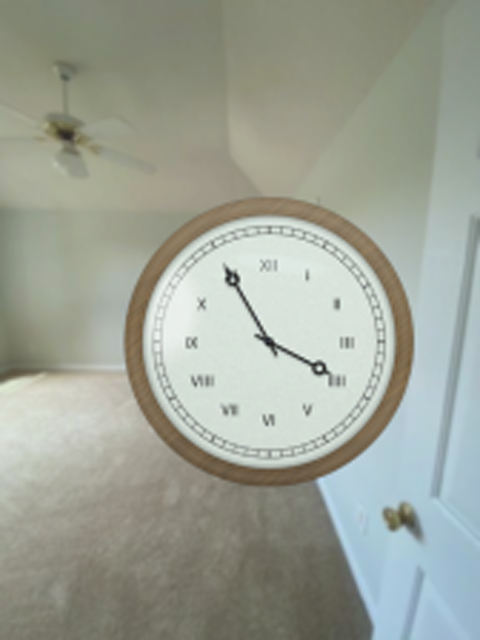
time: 3:55
